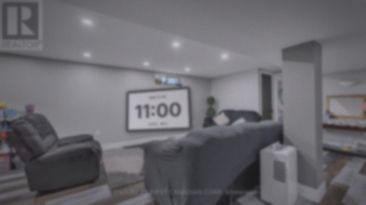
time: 11:00
